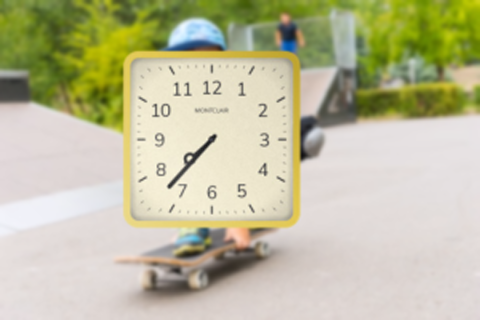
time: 7:37
